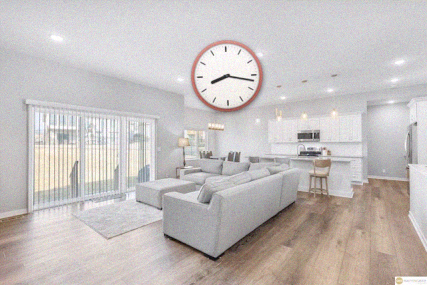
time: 8:17
